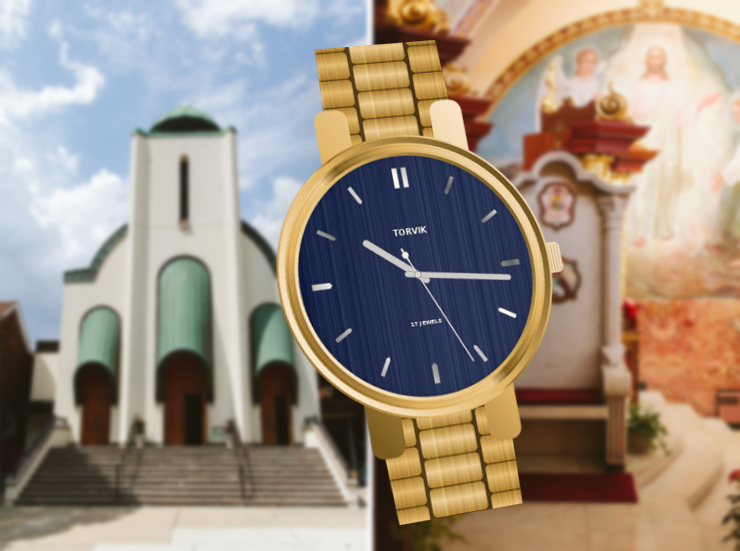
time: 10:16:26
